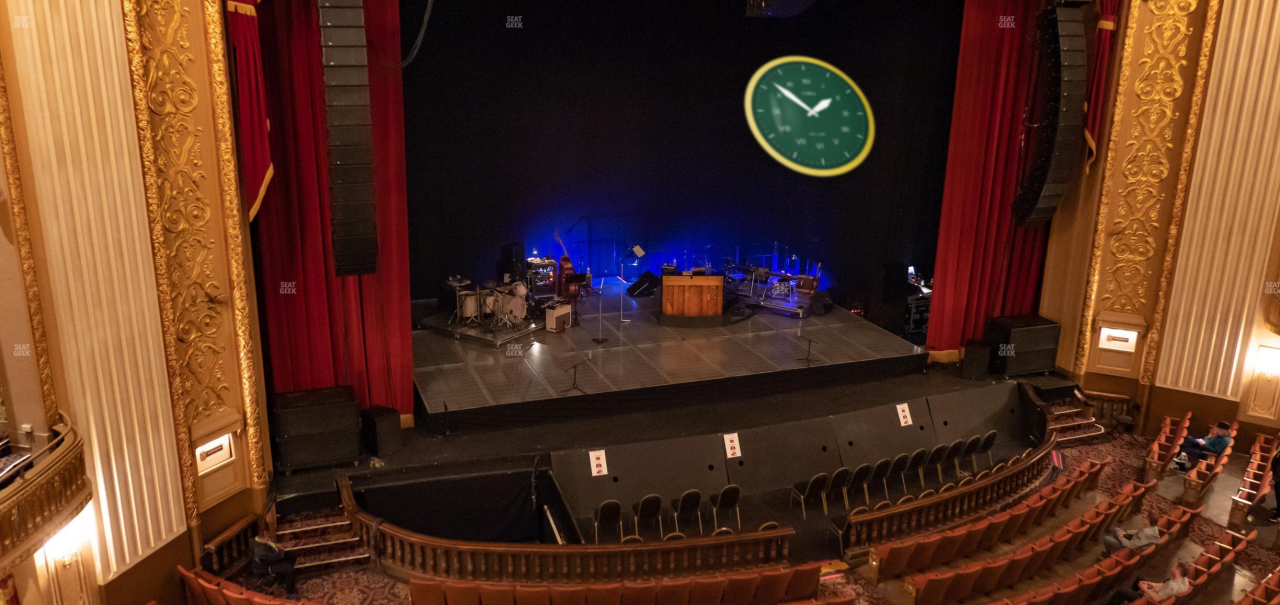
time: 1:52
